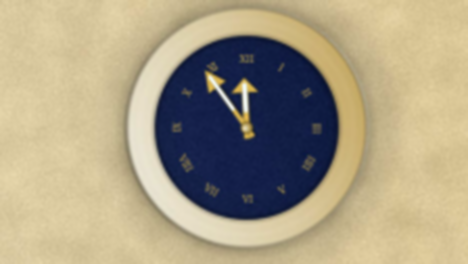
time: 11:54
